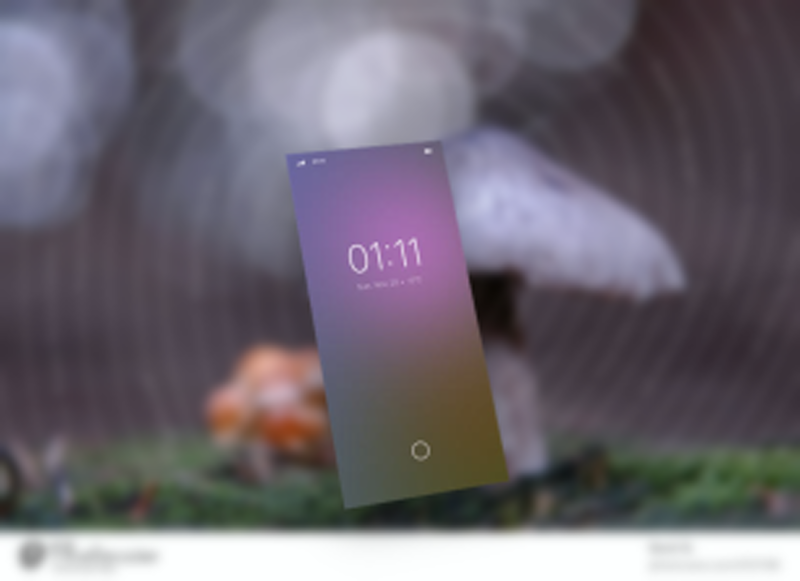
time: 1:11
